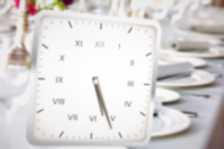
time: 5:26
